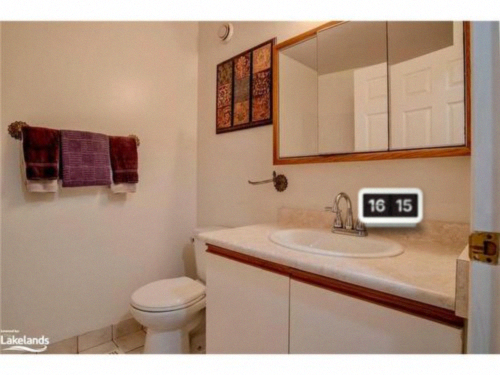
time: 16:15
